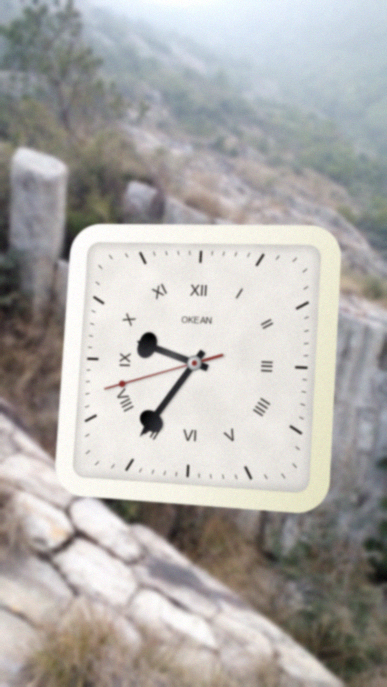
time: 9:35:42
